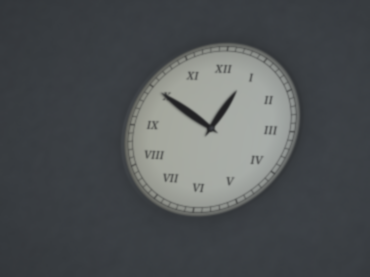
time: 12:50
